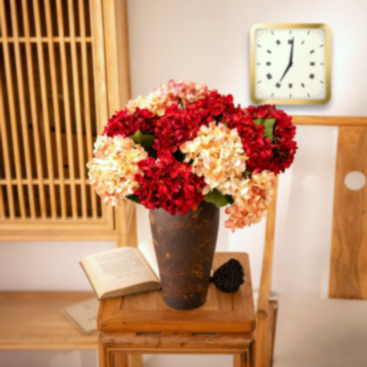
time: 7:01
